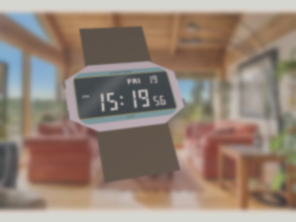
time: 15:19
